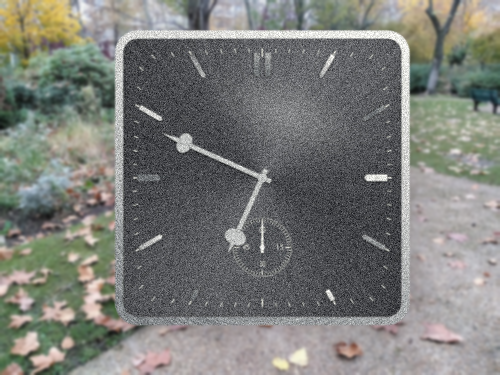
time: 6:49
